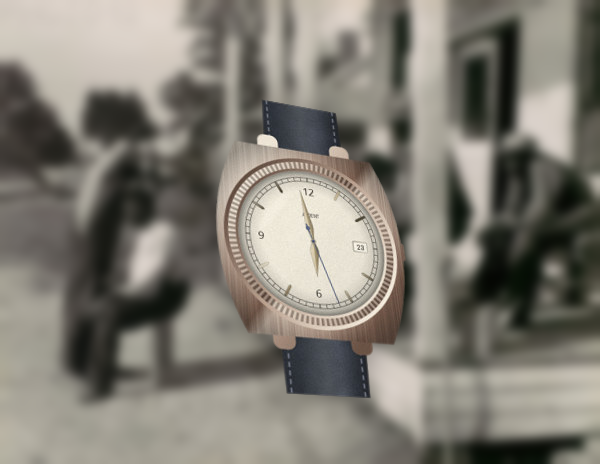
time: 5:58:27
